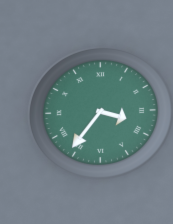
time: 3:36
